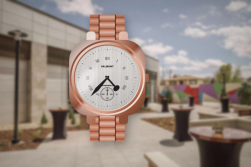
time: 4:37
